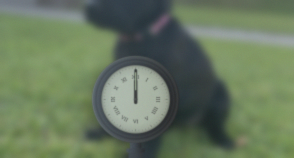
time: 12:00
